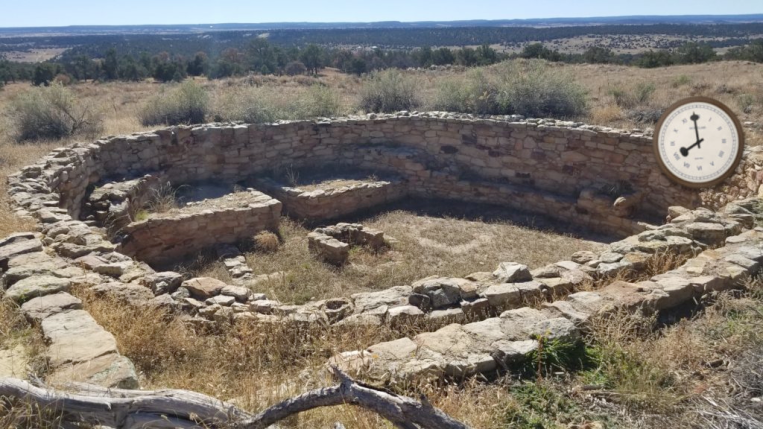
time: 7:59
